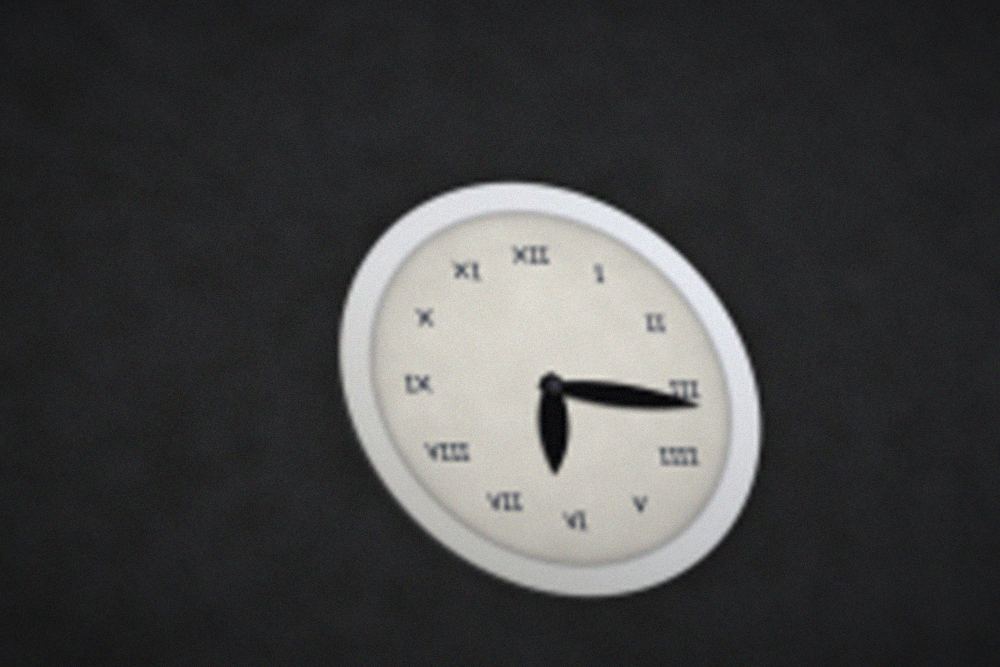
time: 6:16
